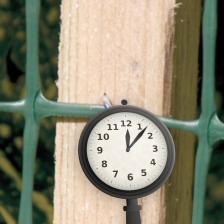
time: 12:07
